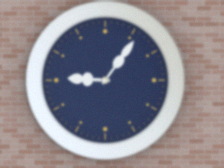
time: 9:06
